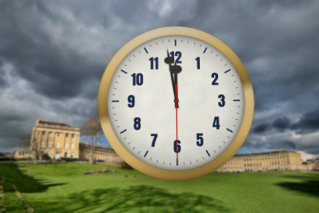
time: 11:58:30
